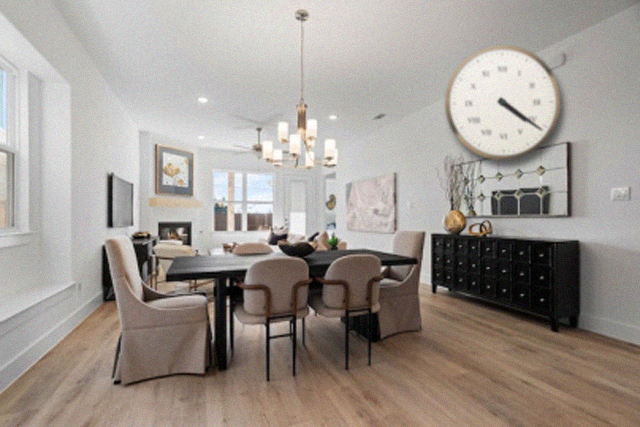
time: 4:21
